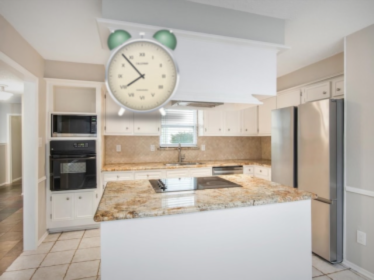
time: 7:53
